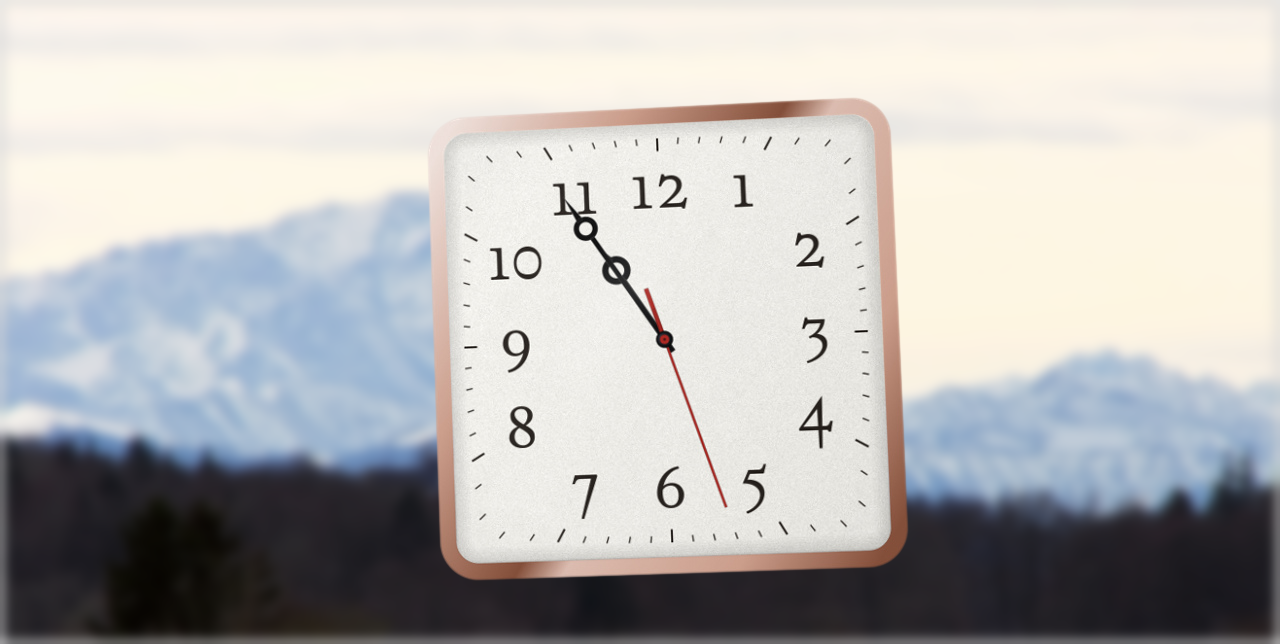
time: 10:54:27
